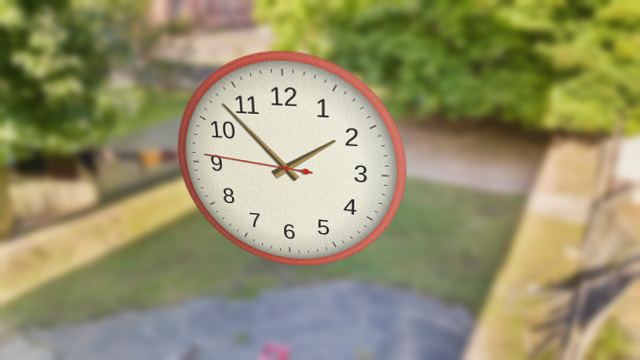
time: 1:52:46
